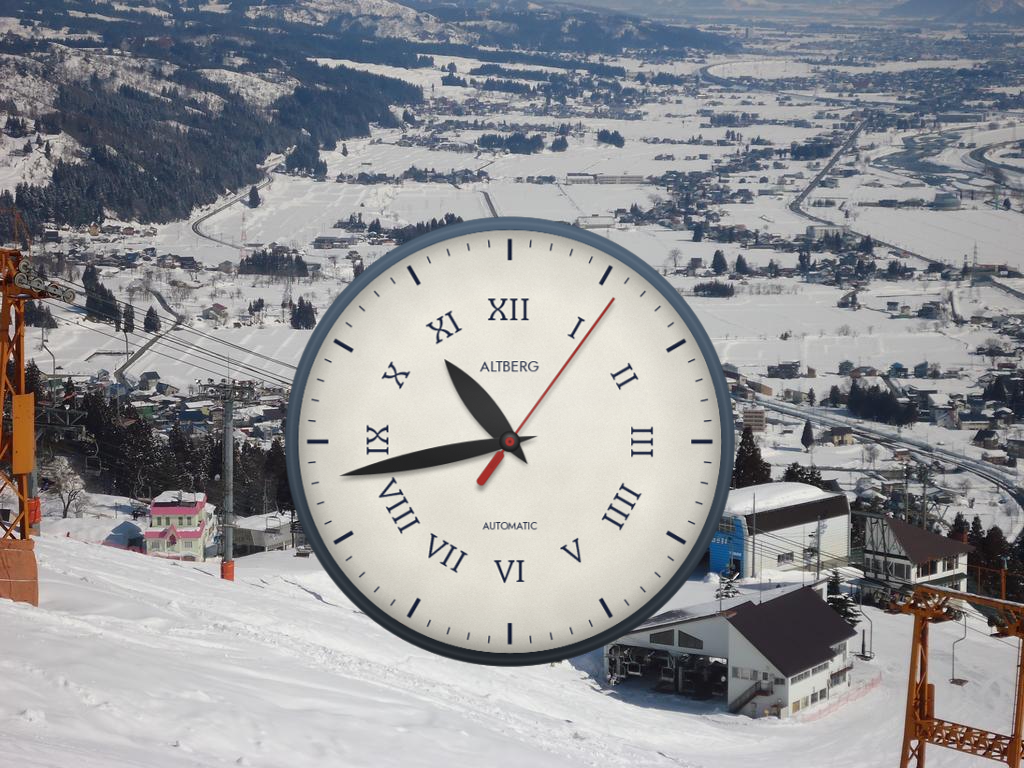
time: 10:43:06
